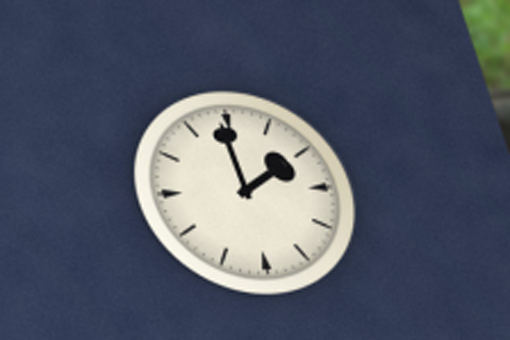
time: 1:59
